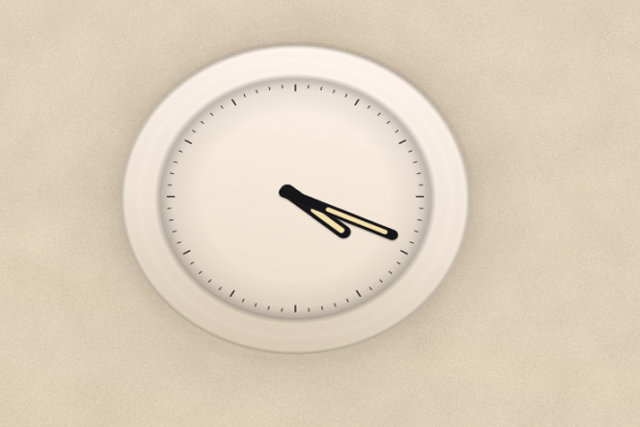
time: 4:19
